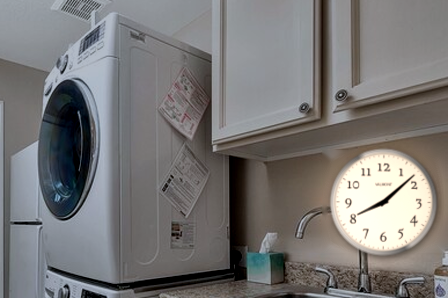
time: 8:08
